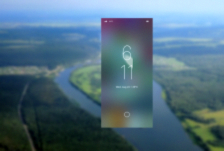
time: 6:11
